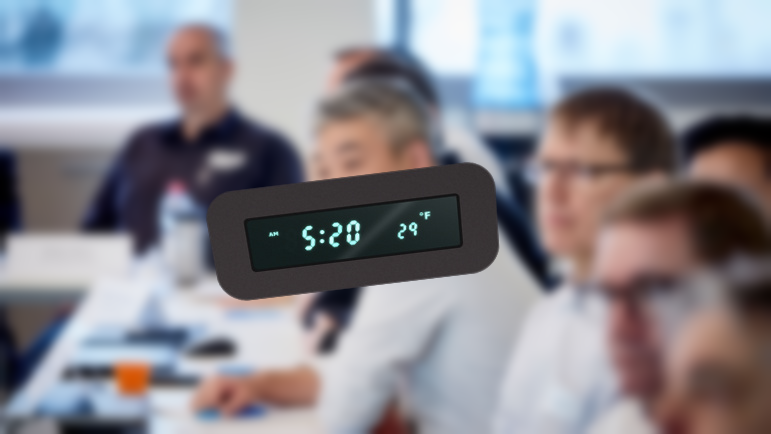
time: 5:20
